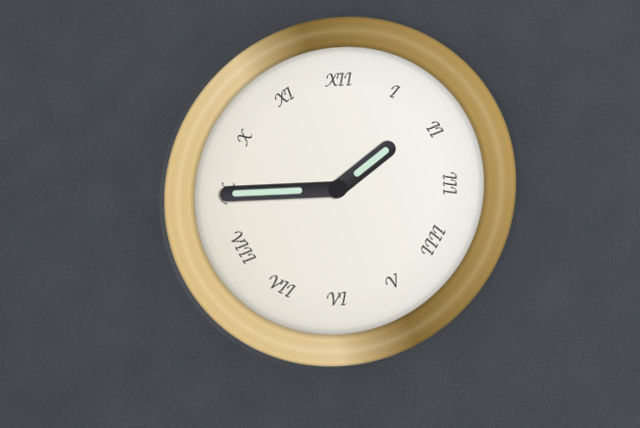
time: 1:45
